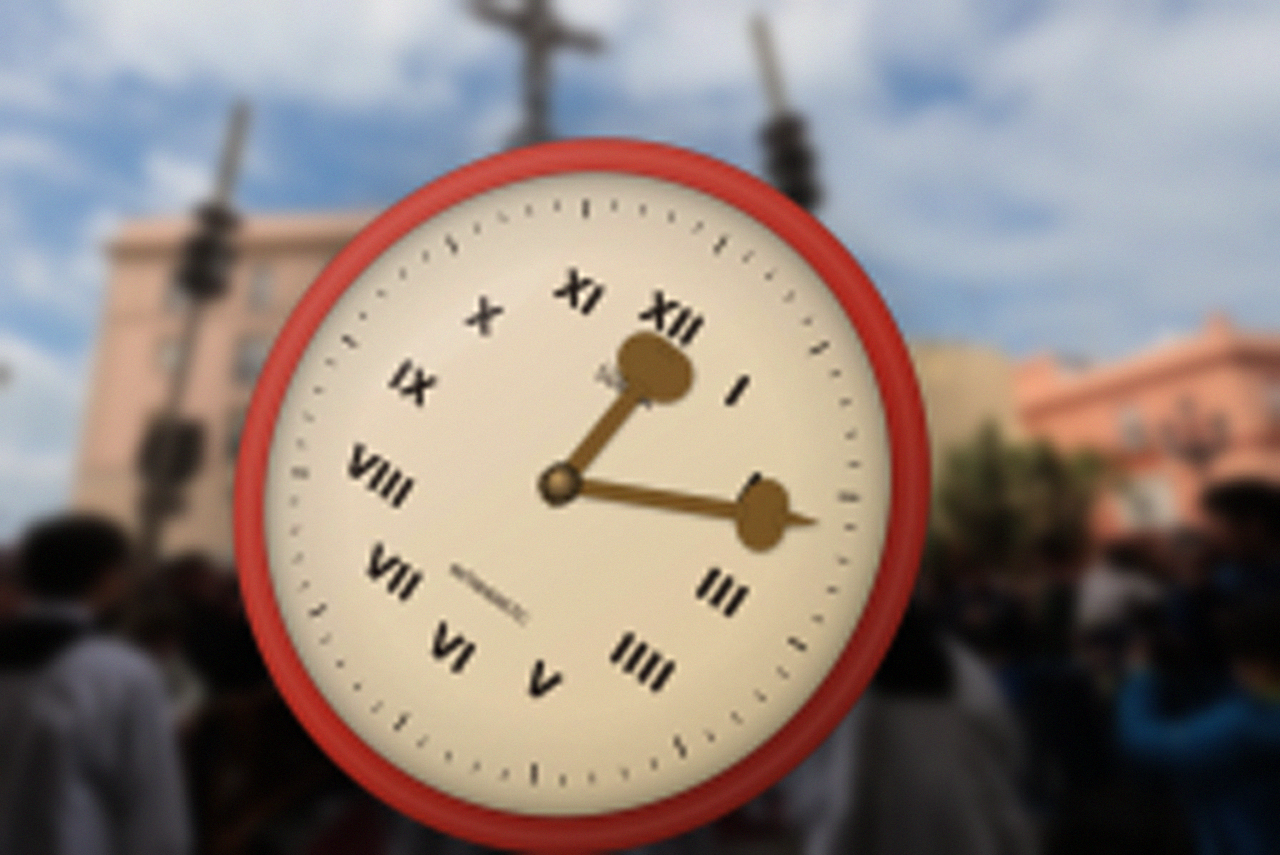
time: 12:11
